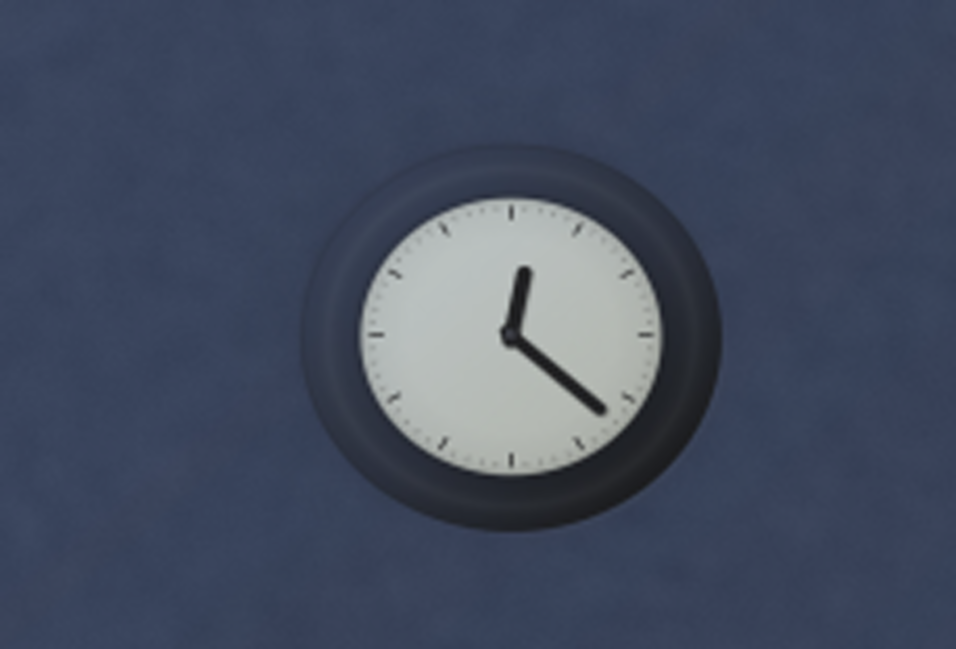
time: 12:22
